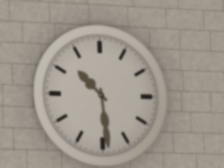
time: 10:29
